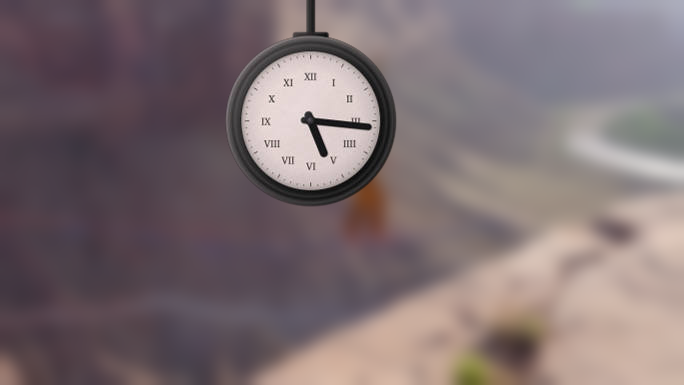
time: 5:16
